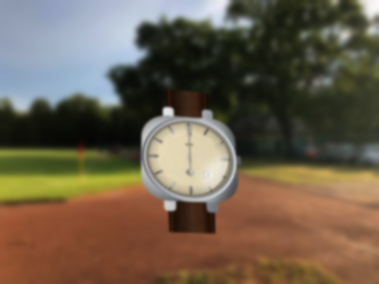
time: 6:00
